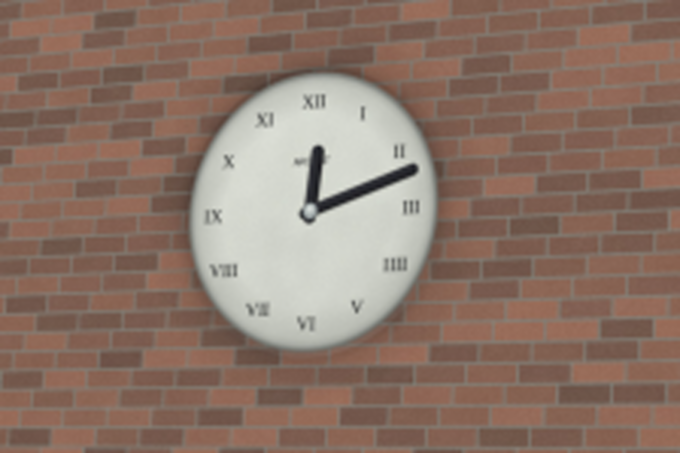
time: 12:12
